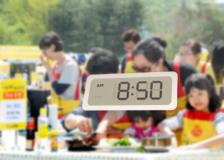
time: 8:50
